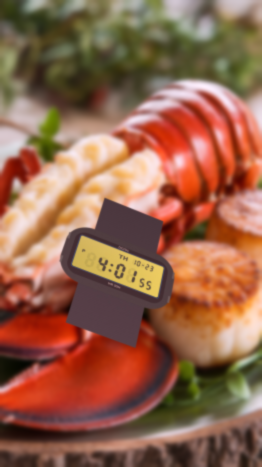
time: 4:01:55
